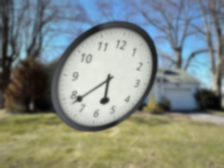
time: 5:38
